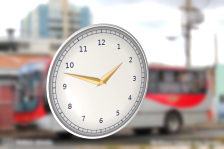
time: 1:48
